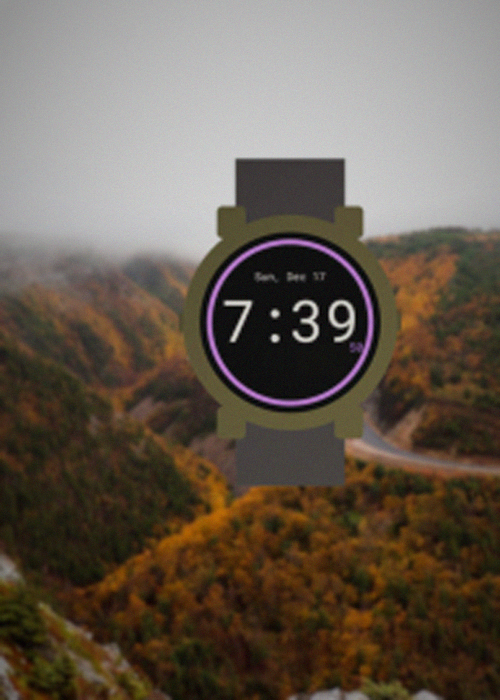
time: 7:39
